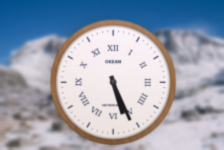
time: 5:26
